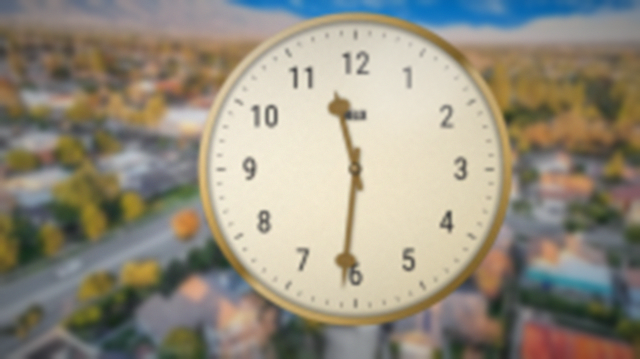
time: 11:31
